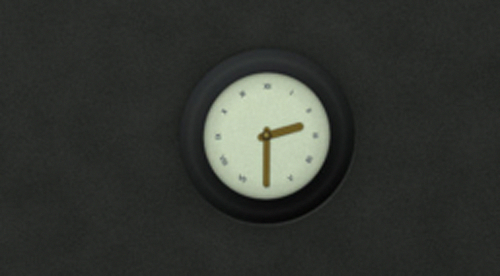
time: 2:30
